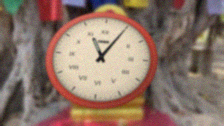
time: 11:05
